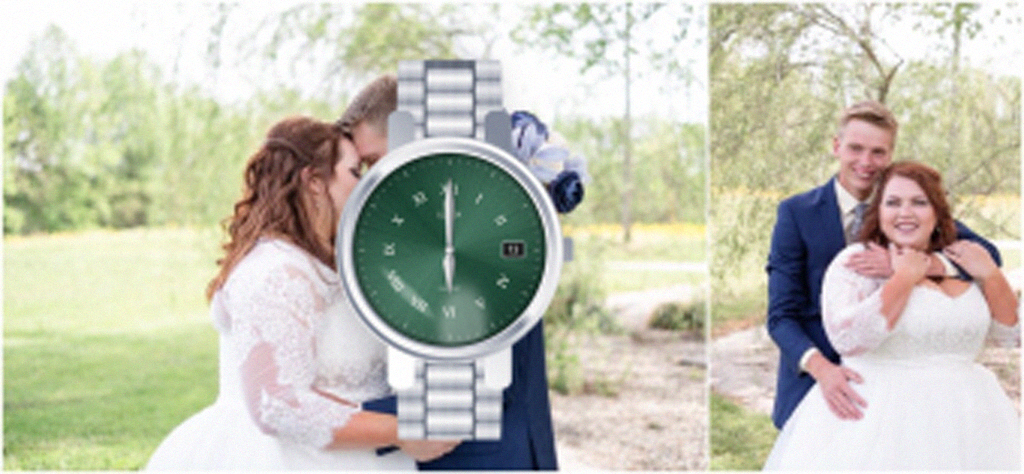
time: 6:00
